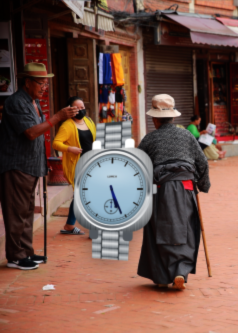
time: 5:26
